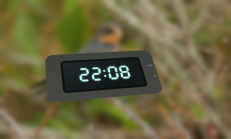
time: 22:08
